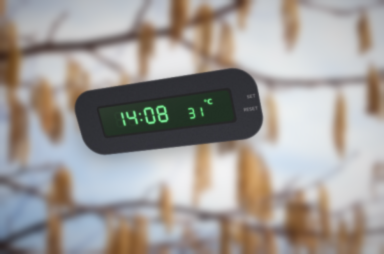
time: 14:08
